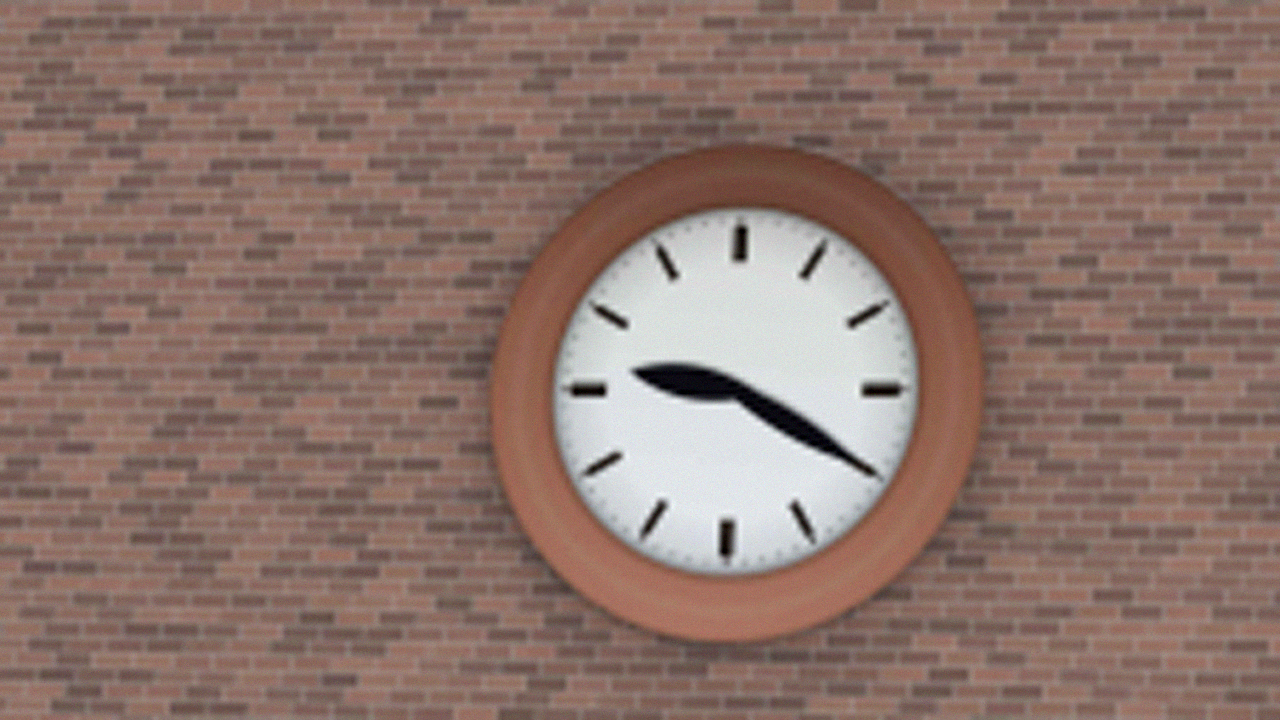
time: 9:20
